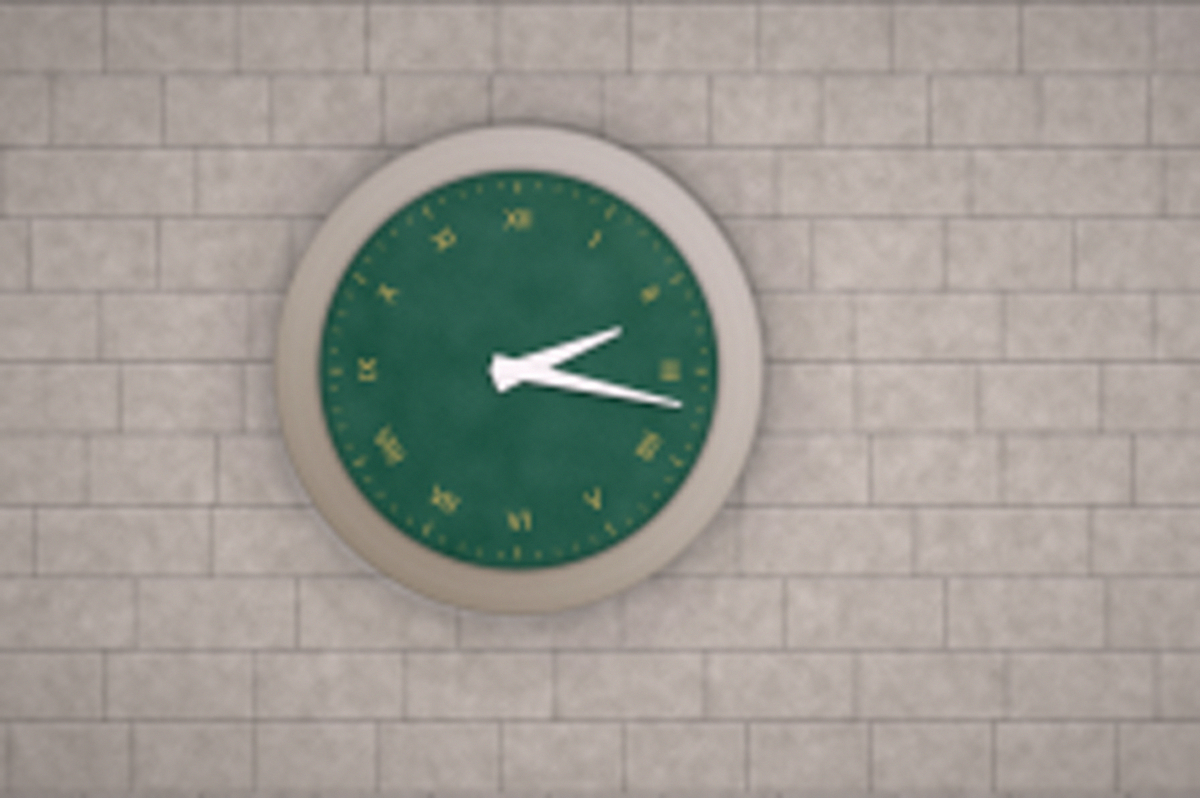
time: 2:17
